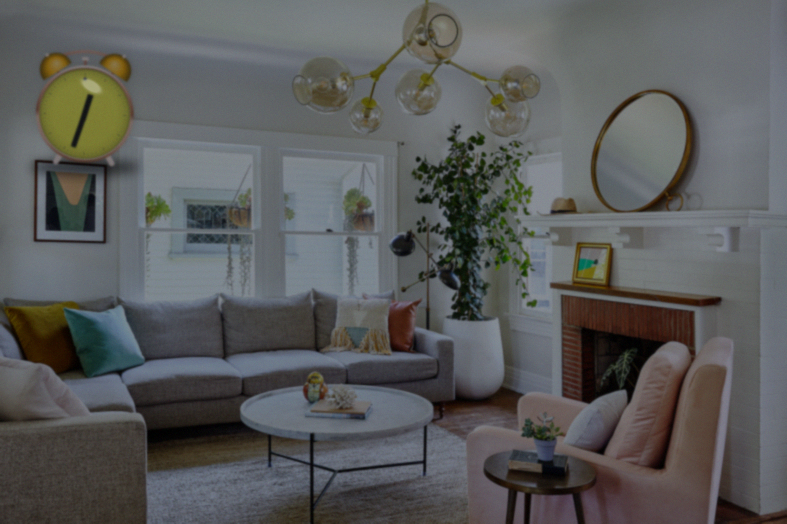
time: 12:33
